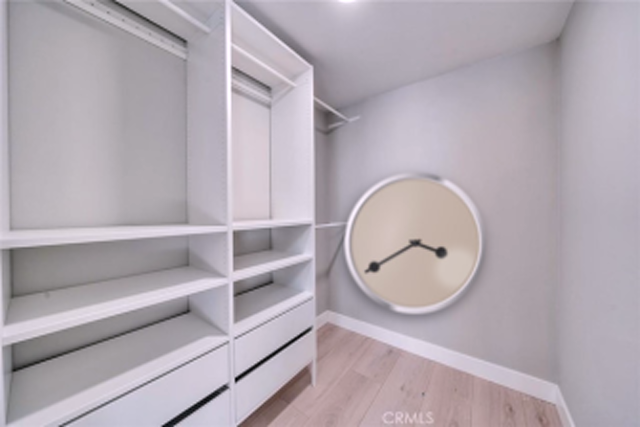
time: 3:40
